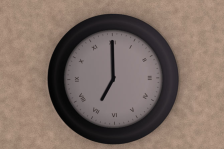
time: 7:00
